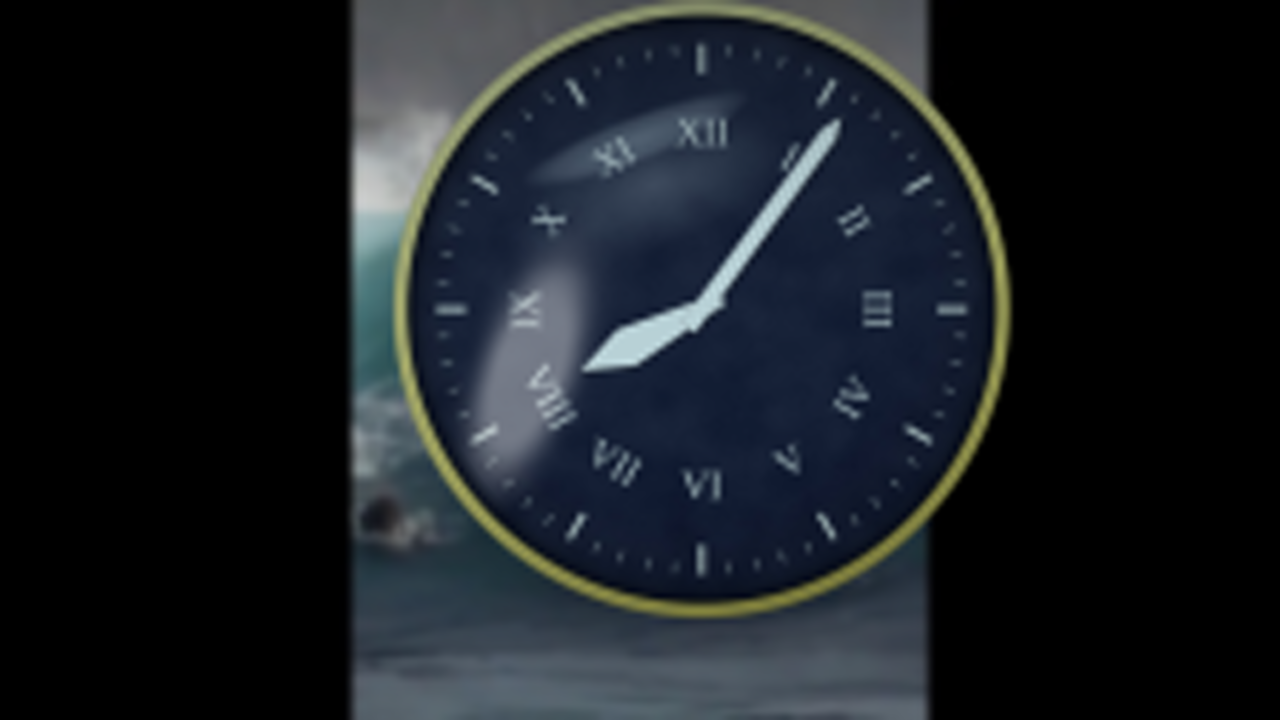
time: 8:06
